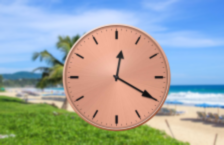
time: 12:20
